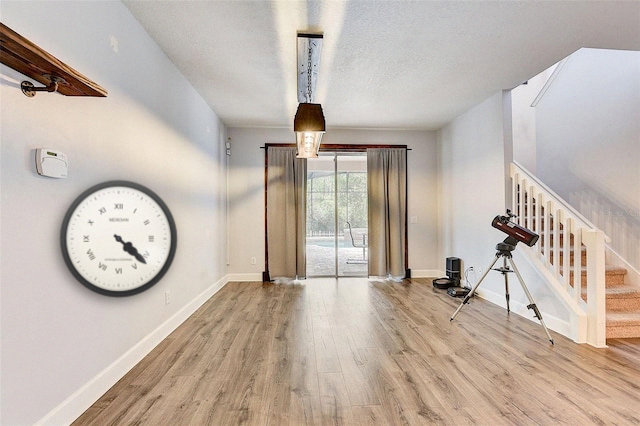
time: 4:22
